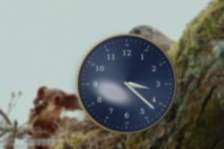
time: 3:22
